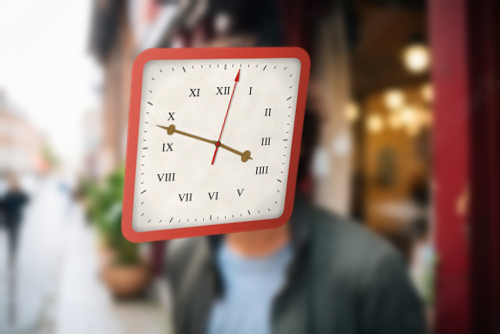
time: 3:48:02
